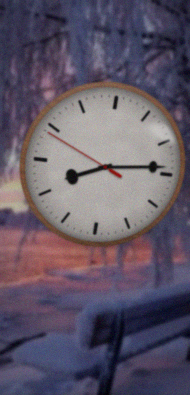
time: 8:13:49
